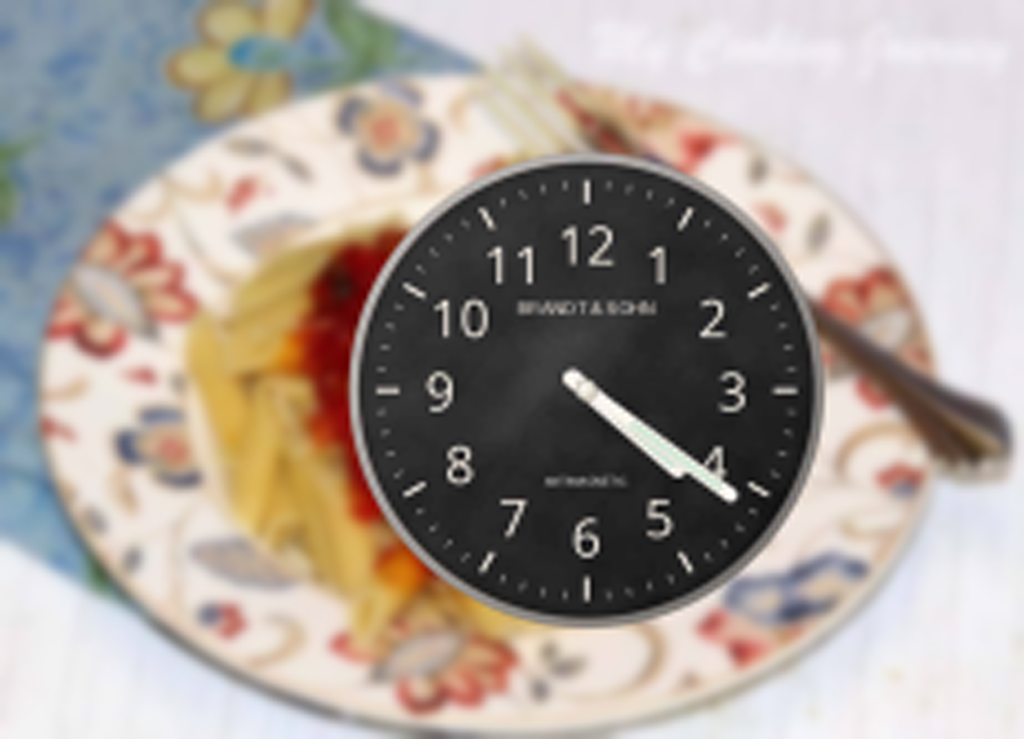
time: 4:21
